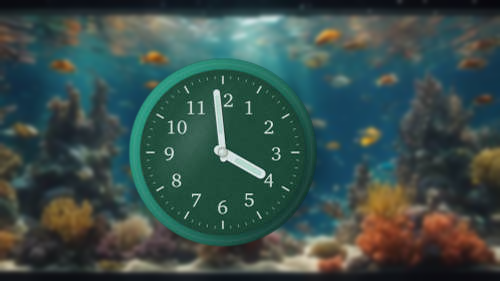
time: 3:59
